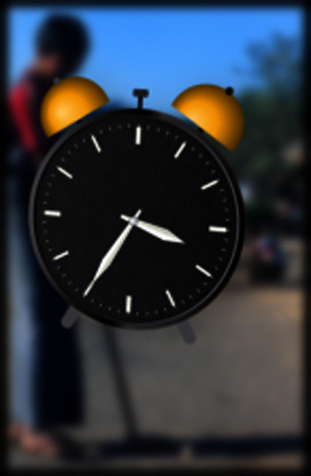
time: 3:35
